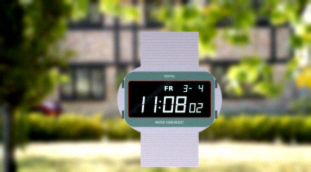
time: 11:08:02
